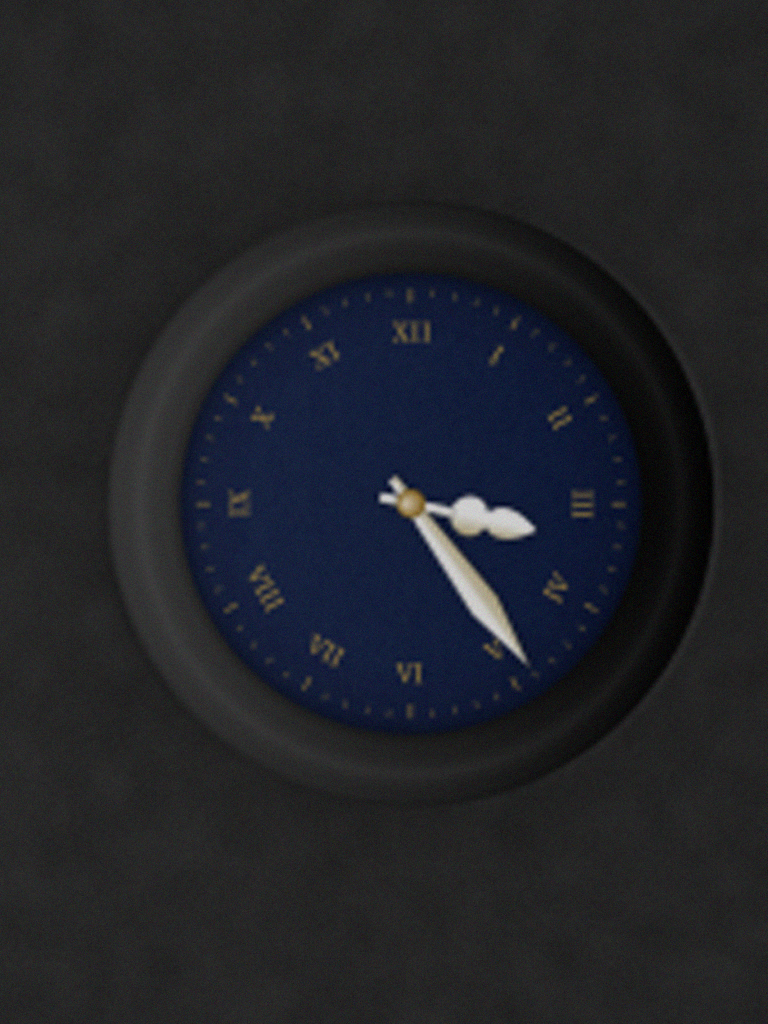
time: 3:24
